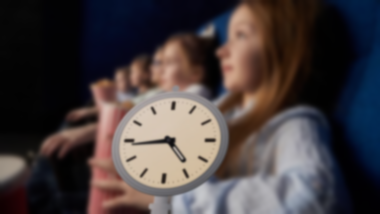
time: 4:44
